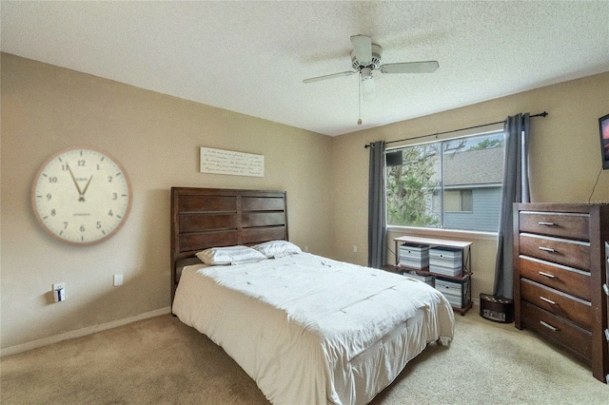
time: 12:56
